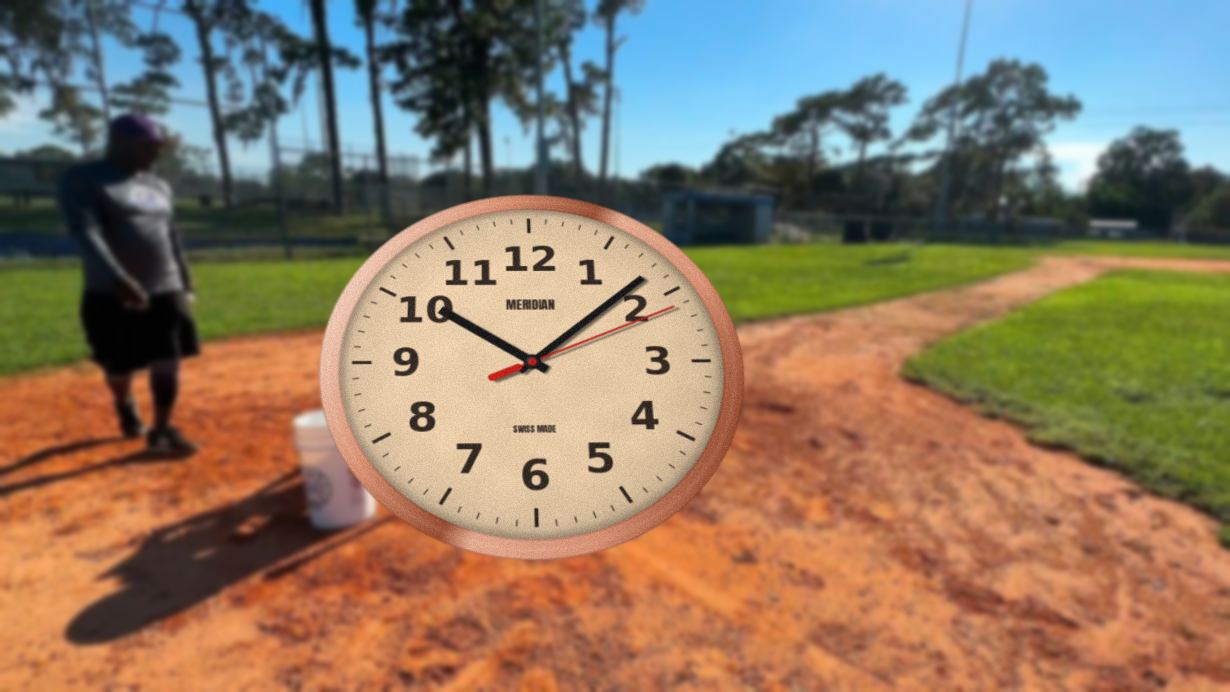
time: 10:08:11
